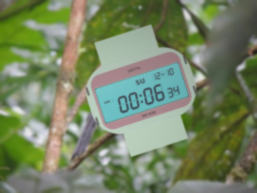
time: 0:06:34
